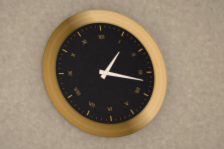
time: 1:17
